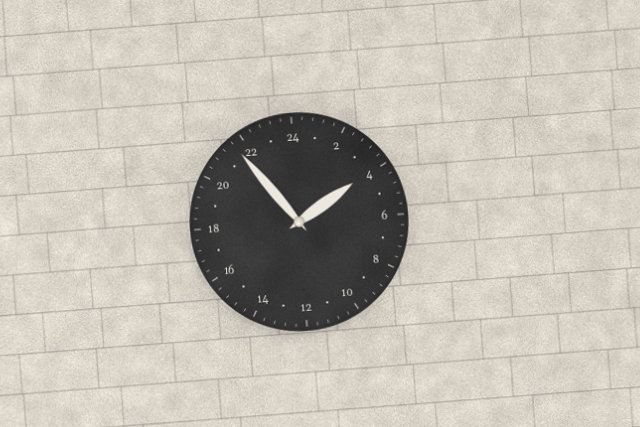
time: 3:54
